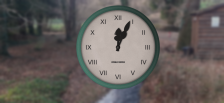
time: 12:04
